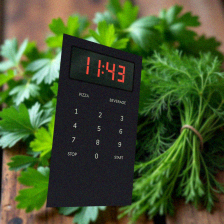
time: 11:43
